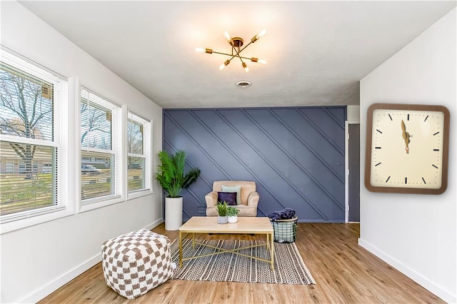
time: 11:58
